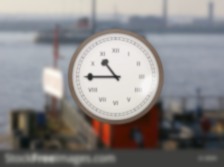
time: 10:45
